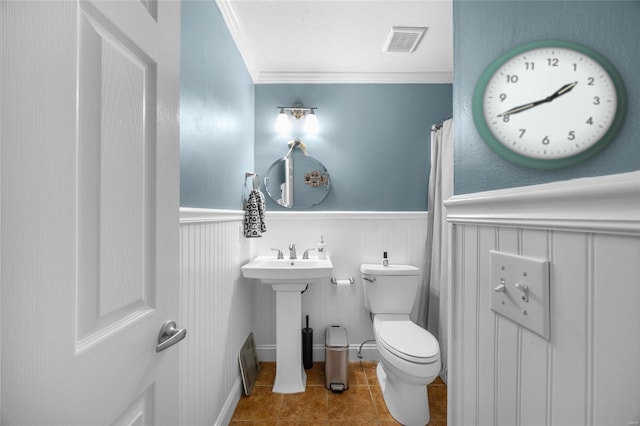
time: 1:41
